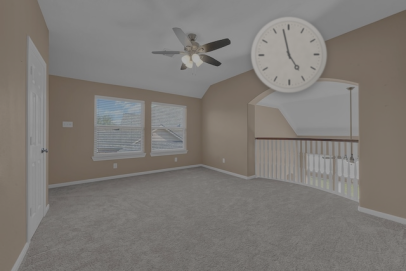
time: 4:58
